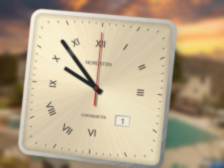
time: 9:53:00
